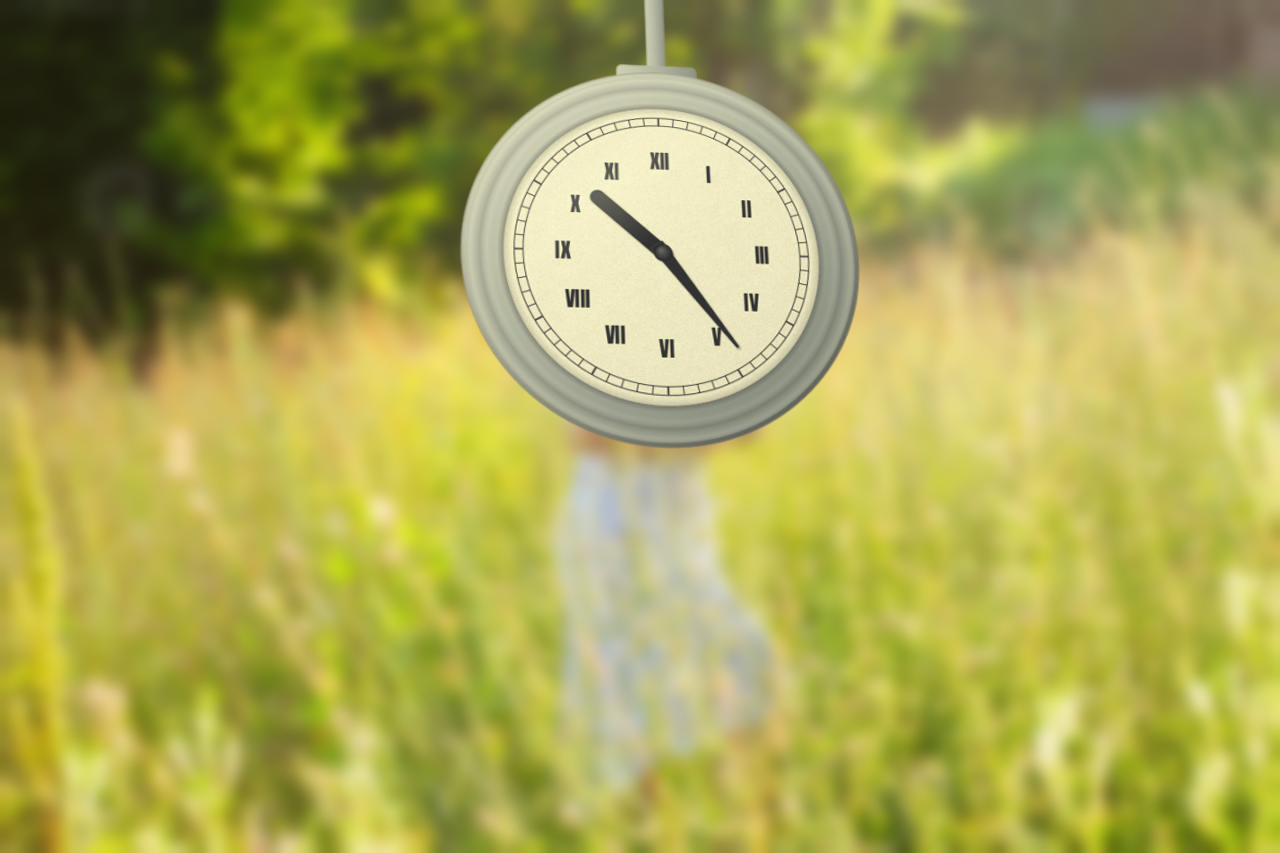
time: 10:24
